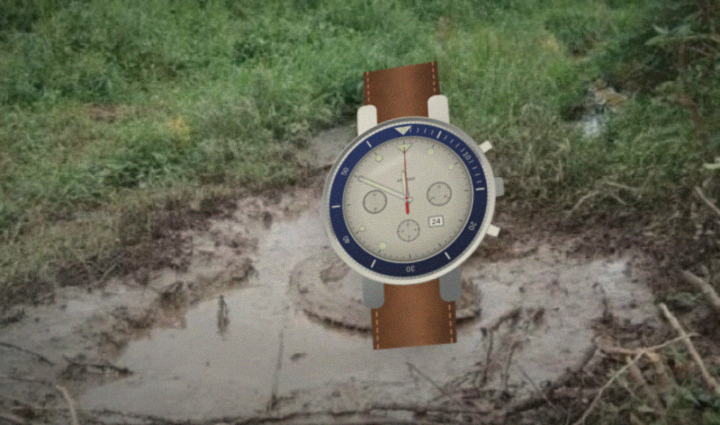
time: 11:50
